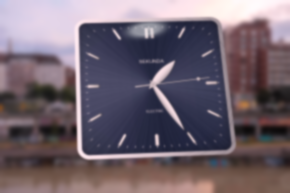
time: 1:25:14
